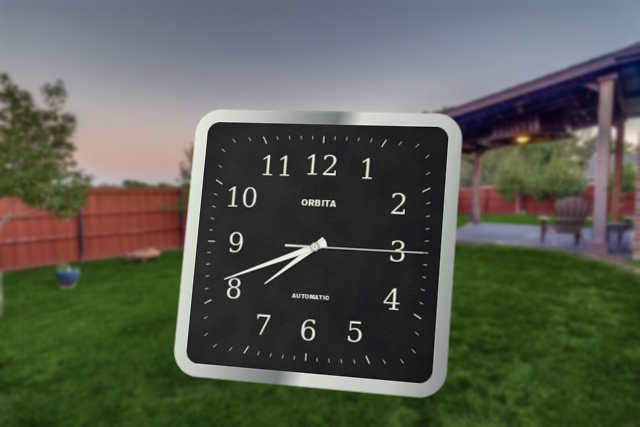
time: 7:41:15
